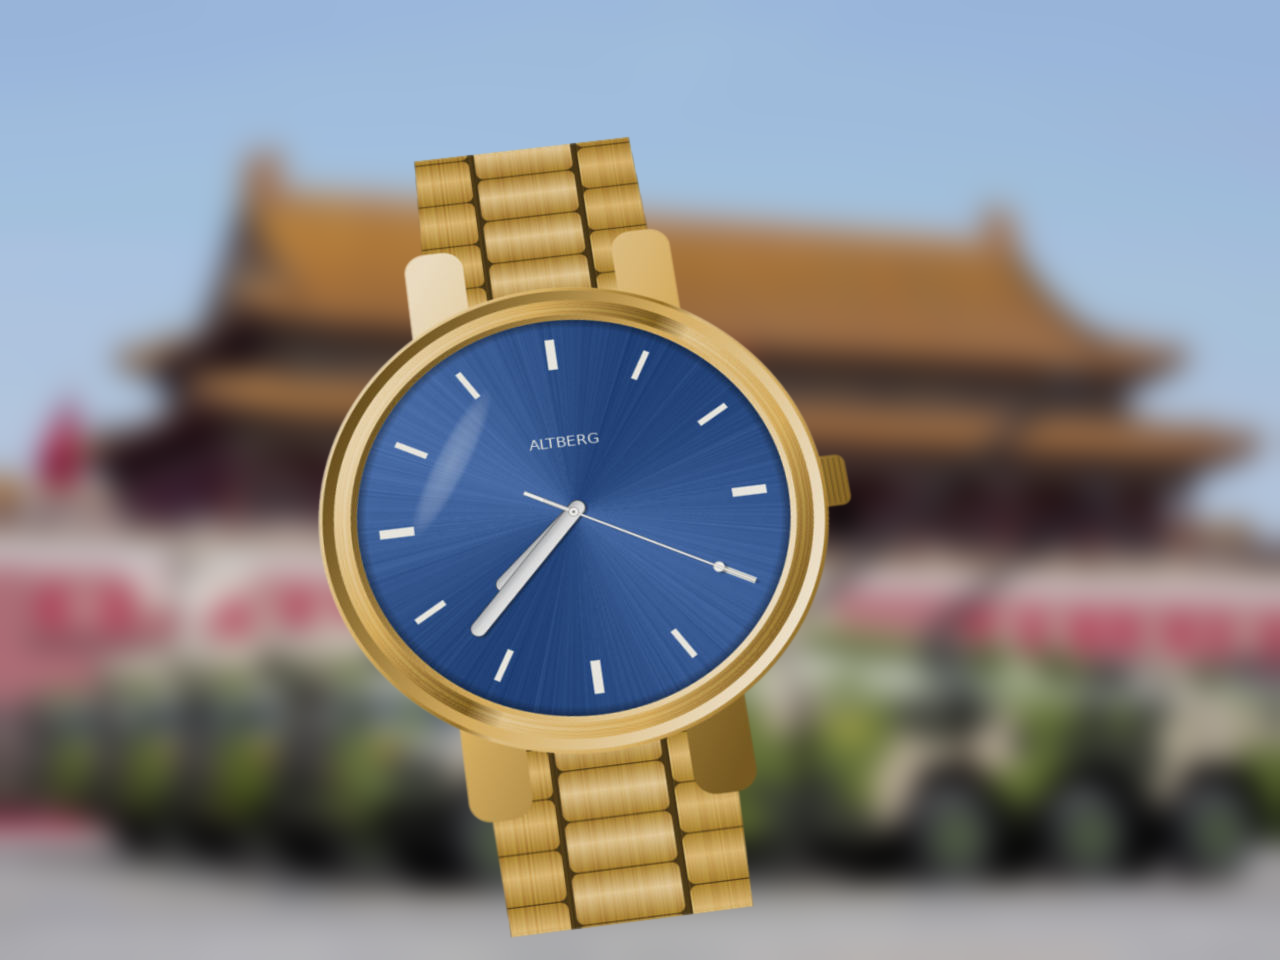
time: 7:37:20
